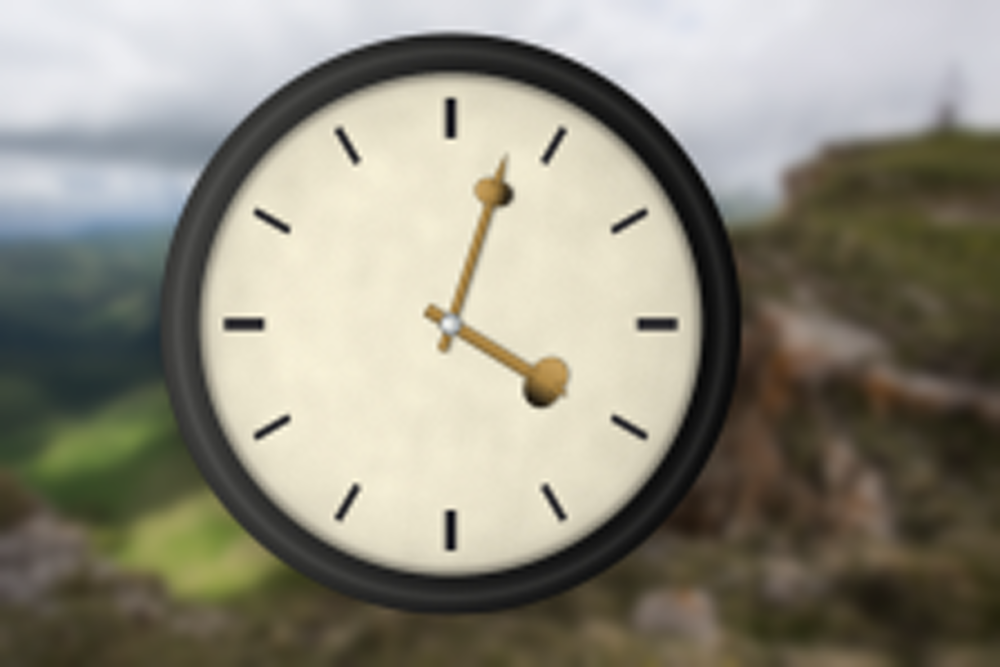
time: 4:03
